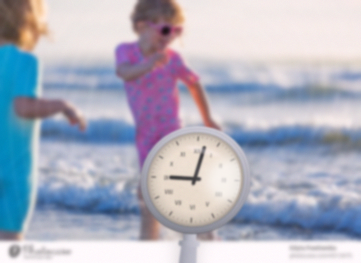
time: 9:02
